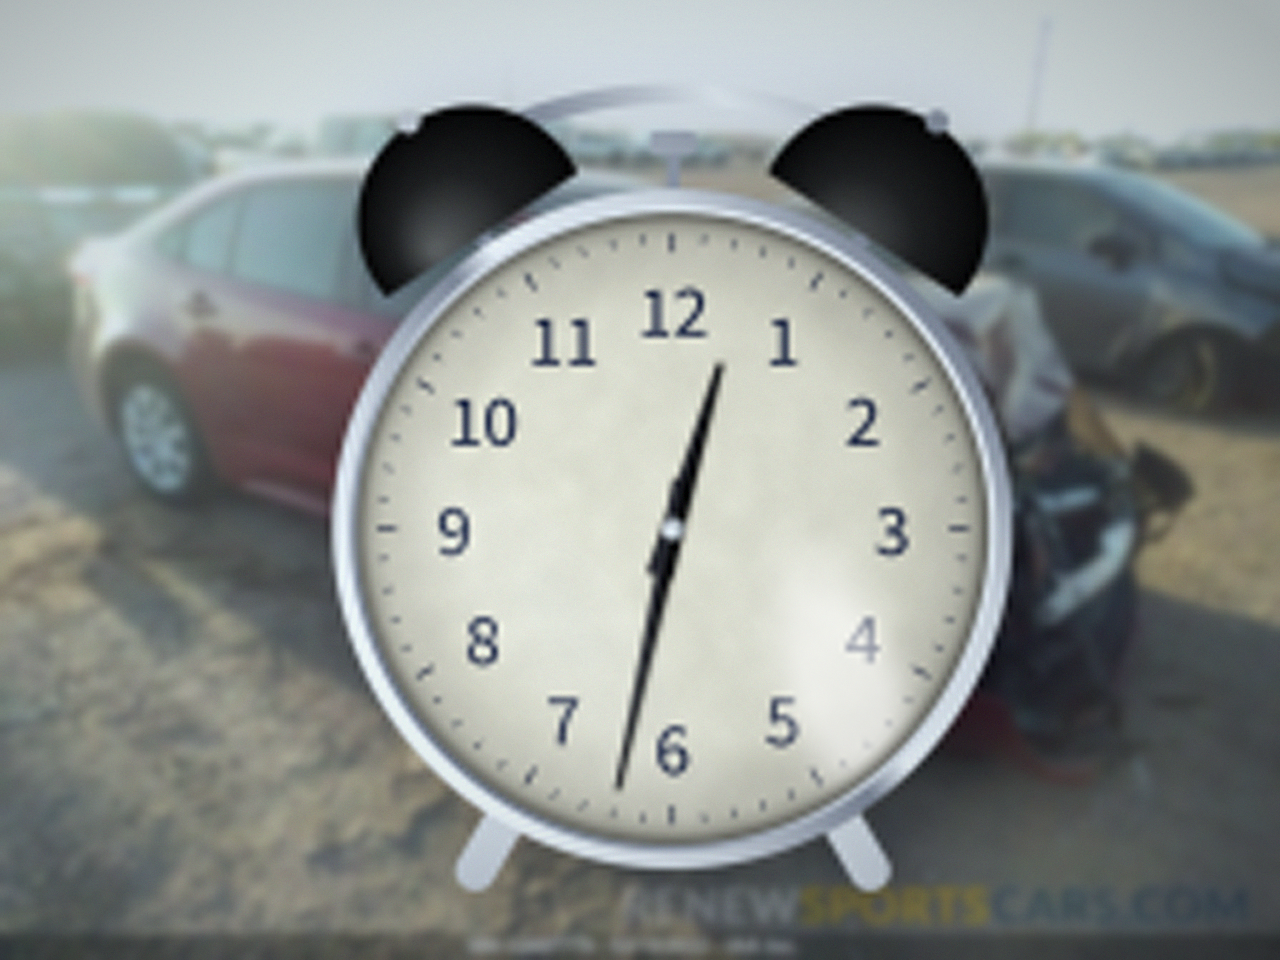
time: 12:32
